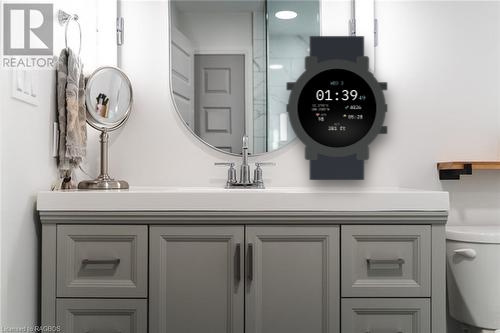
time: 1:39
